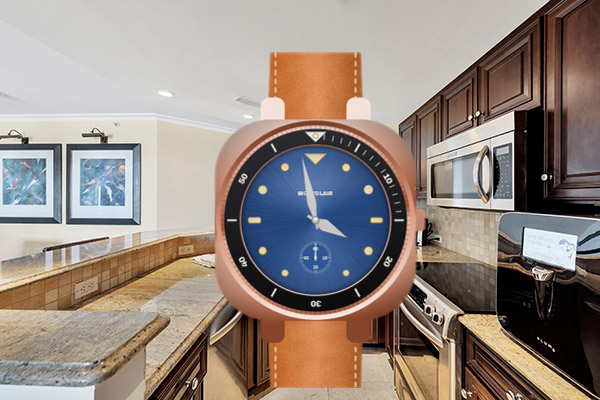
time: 3:58
